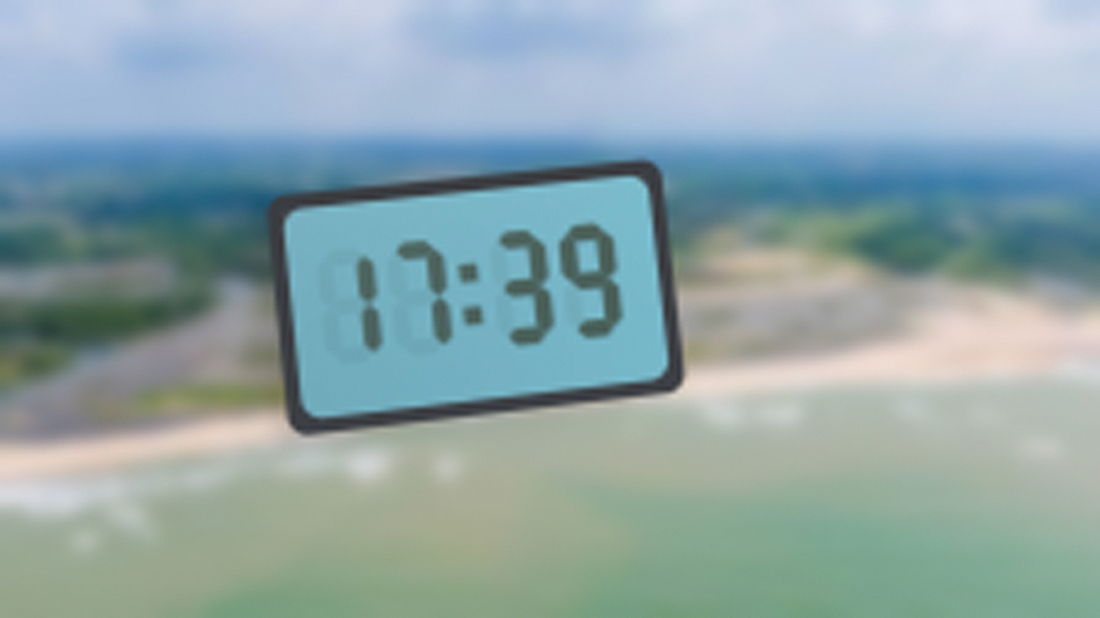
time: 17:39
